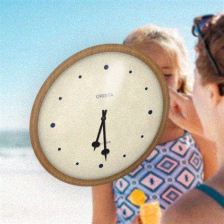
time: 6:29
